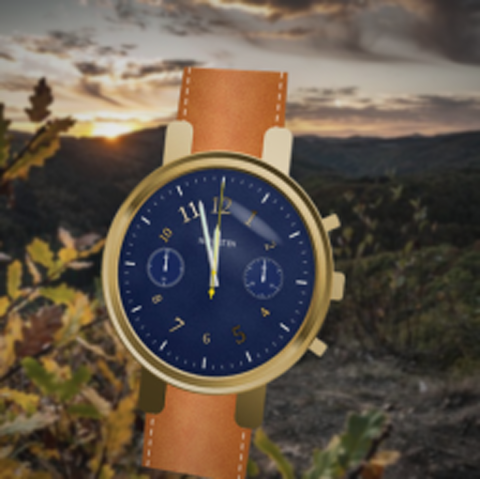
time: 11:57
